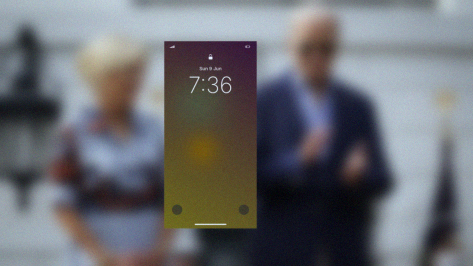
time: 7:36
